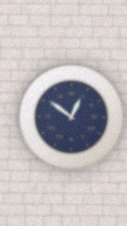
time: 12:51
